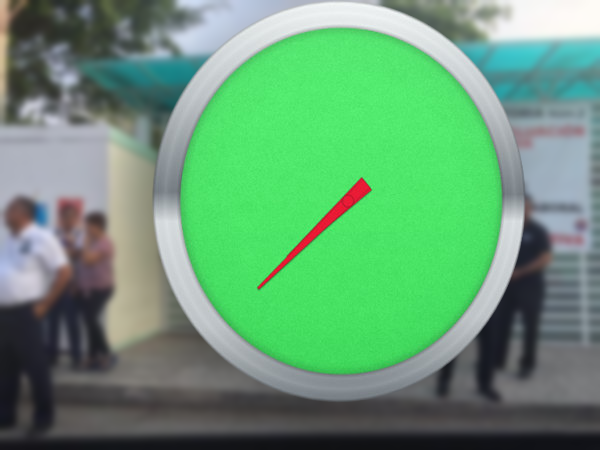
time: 7:38
